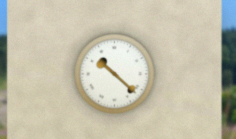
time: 10:22
